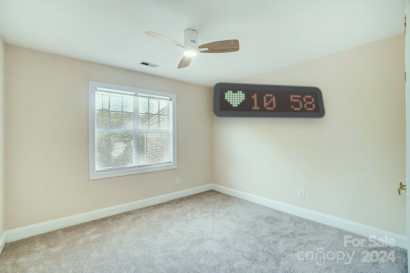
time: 10:58
